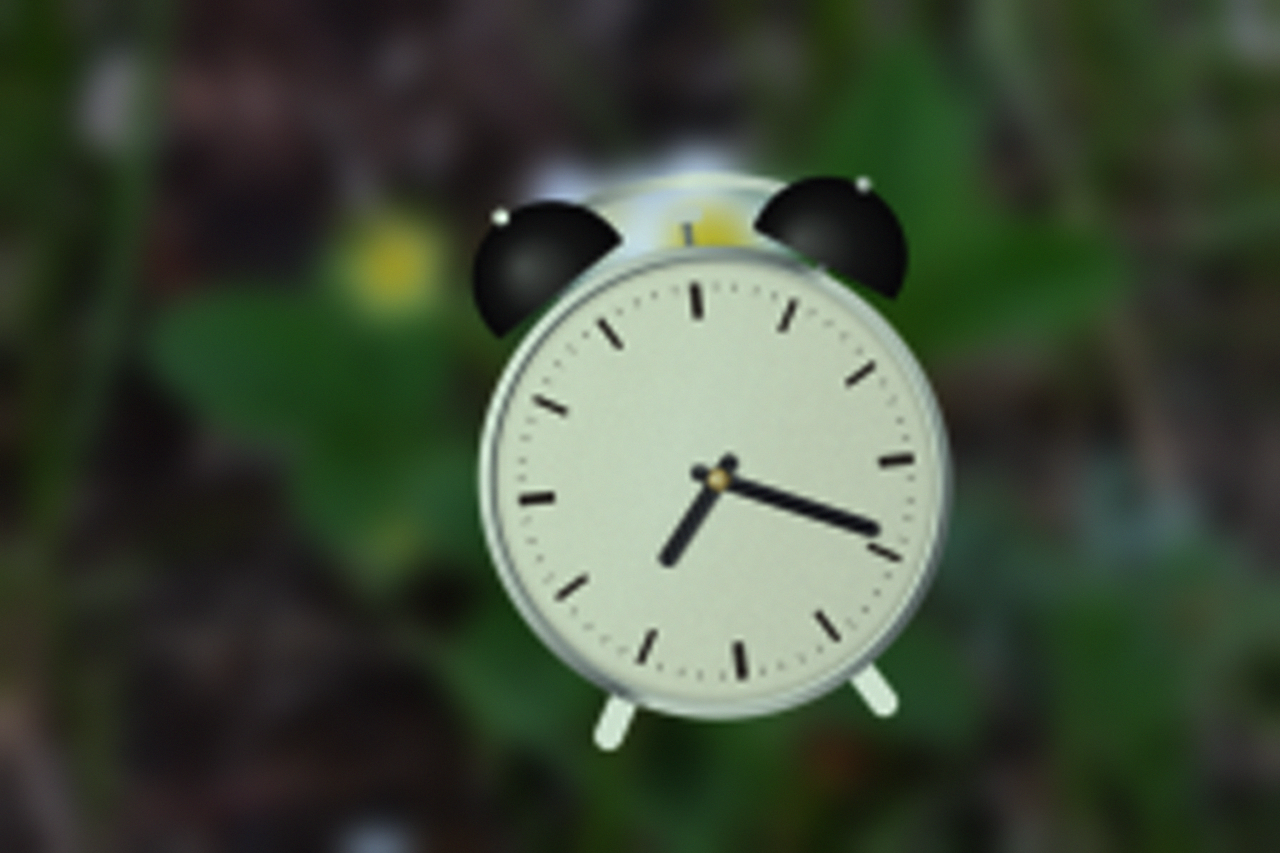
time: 7:19
